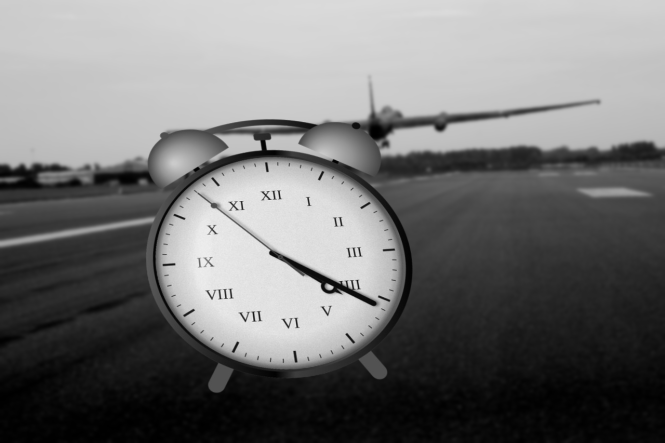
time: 4:20:53
